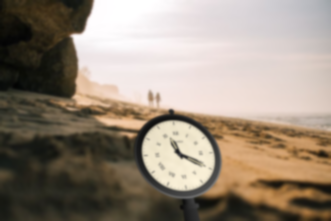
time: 11:20
